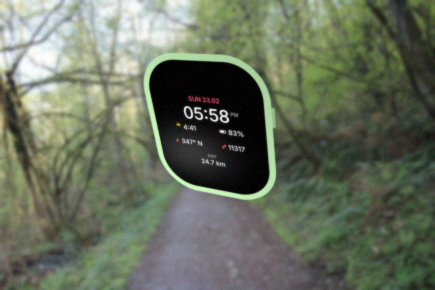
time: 5:58
